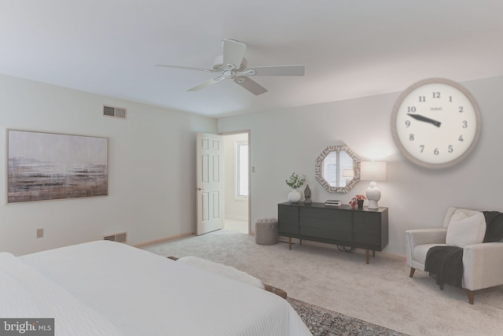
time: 9:48
